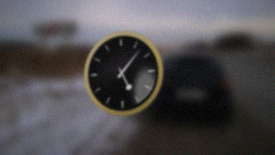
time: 5:07
